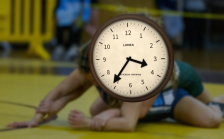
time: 3:36
